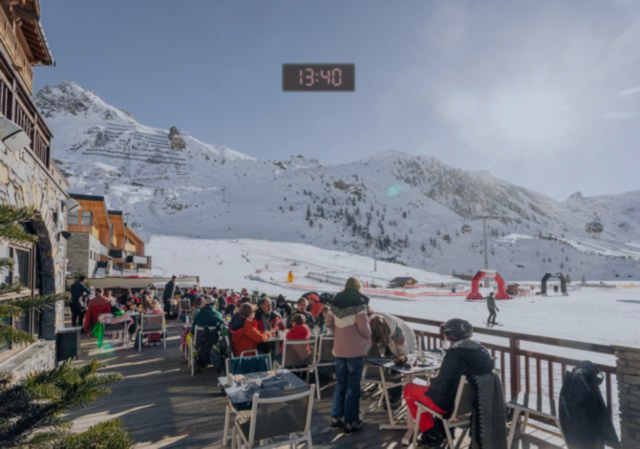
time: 13:40
